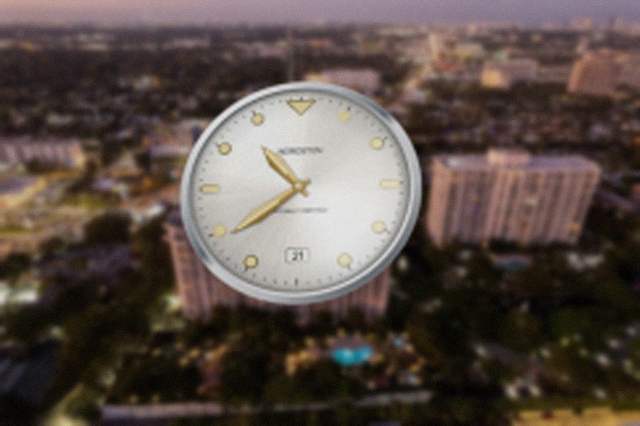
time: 10:39
